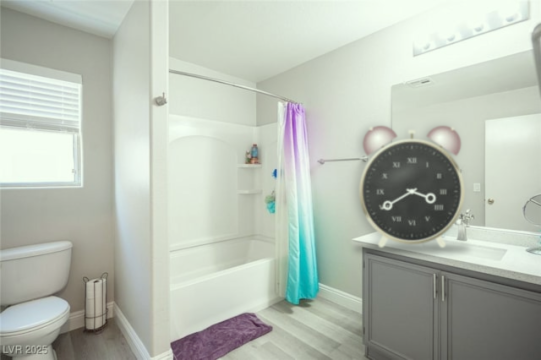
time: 3:40
